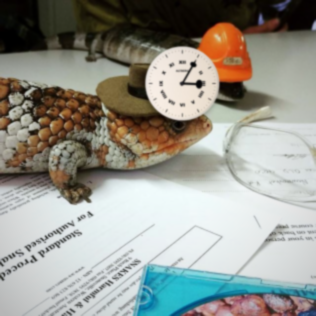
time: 3:05
